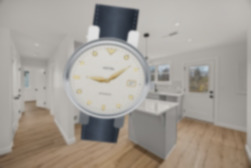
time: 9:08
